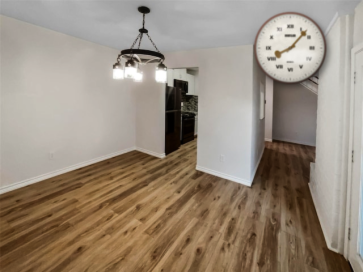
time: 8:07
